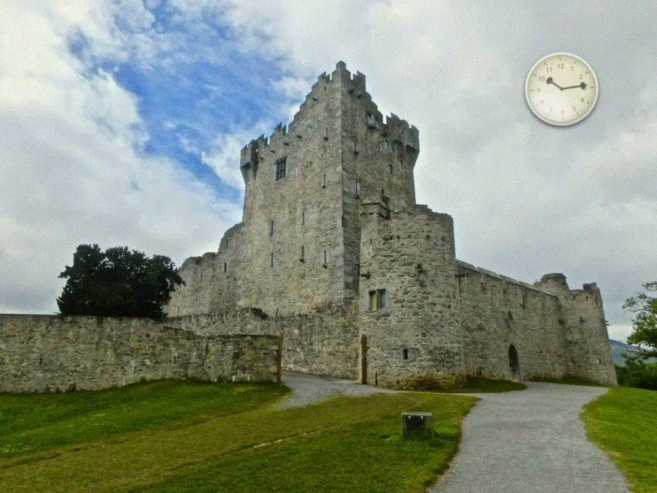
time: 10:14
